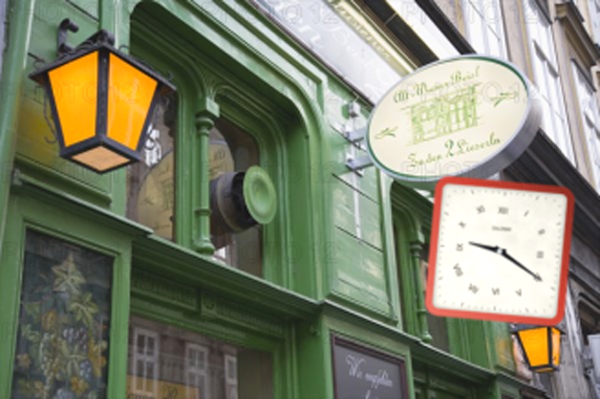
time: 9:20
